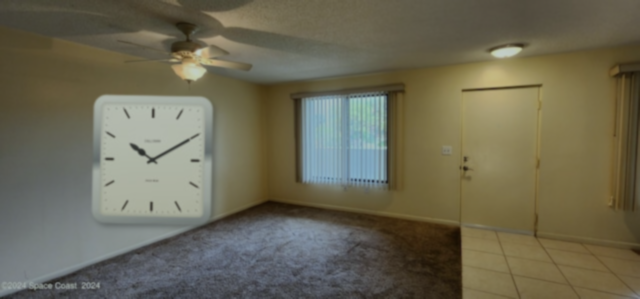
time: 10:10
